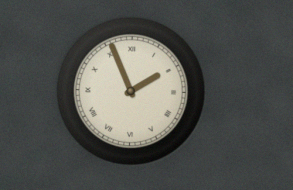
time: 1:56
